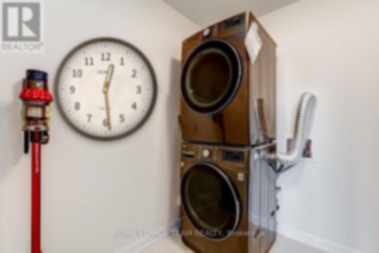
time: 12:29
